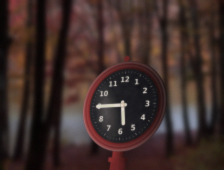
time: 5:45
